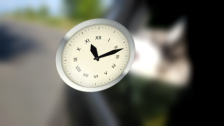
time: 11:12
